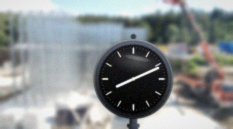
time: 8:11
